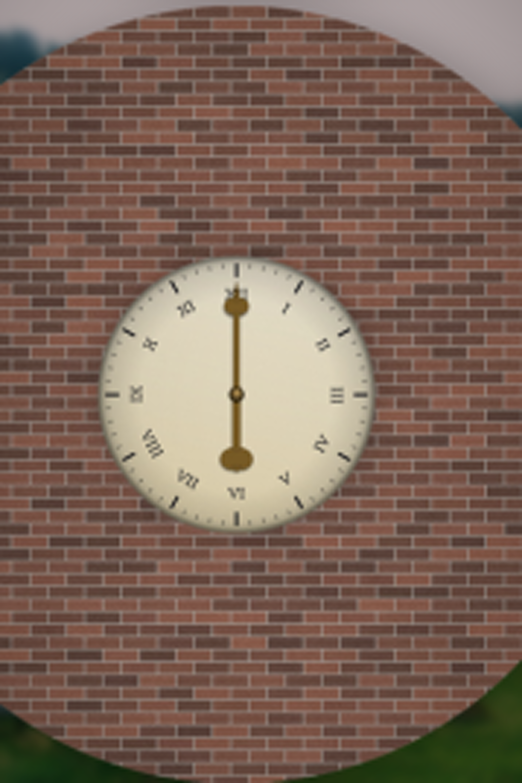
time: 6:00
